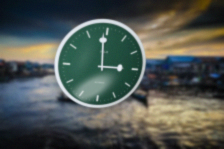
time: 2:59
